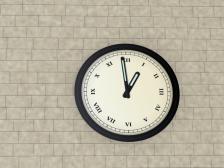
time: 12:59
